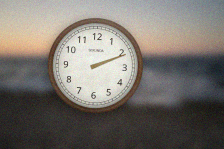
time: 2:11
